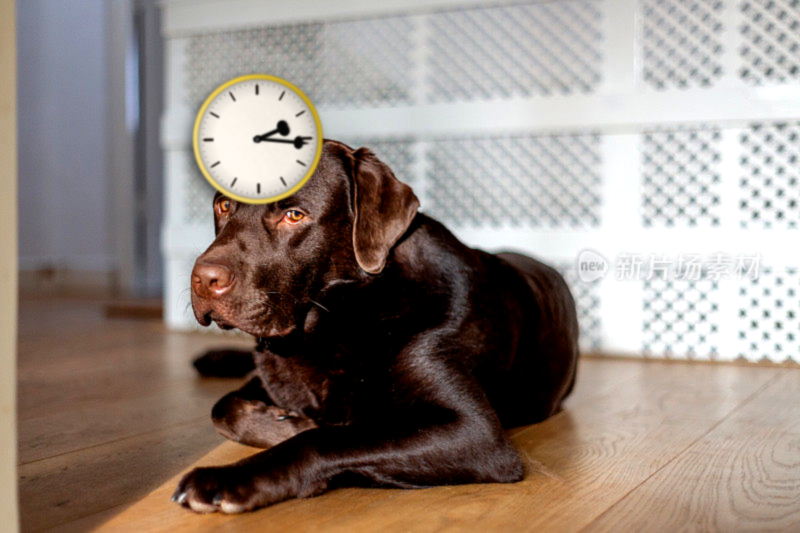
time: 2:16
